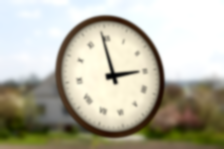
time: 2:59
